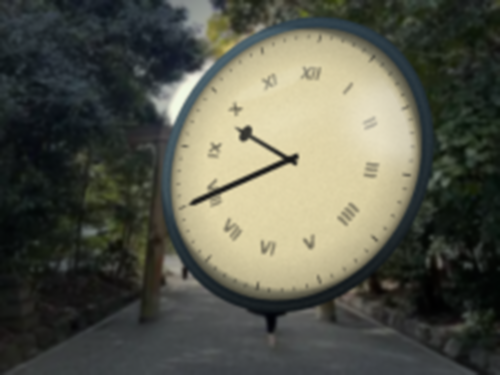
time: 9:40
